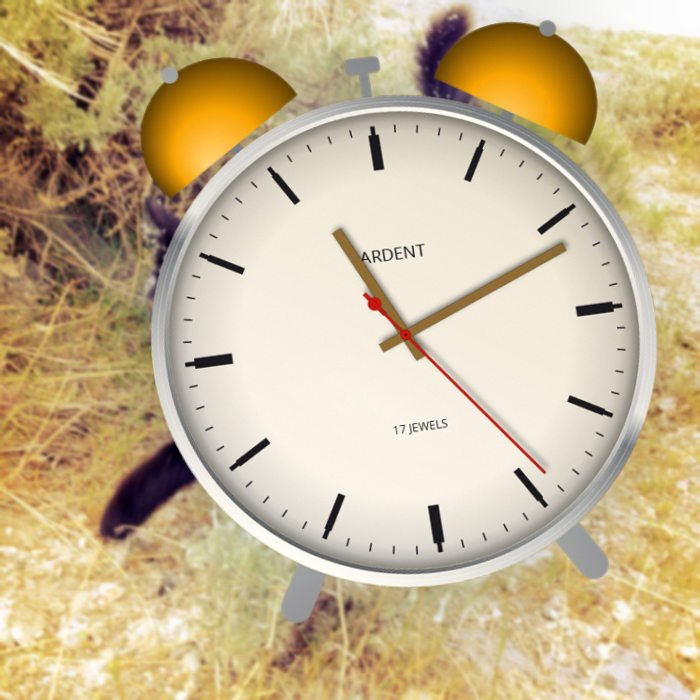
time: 11:11:24
